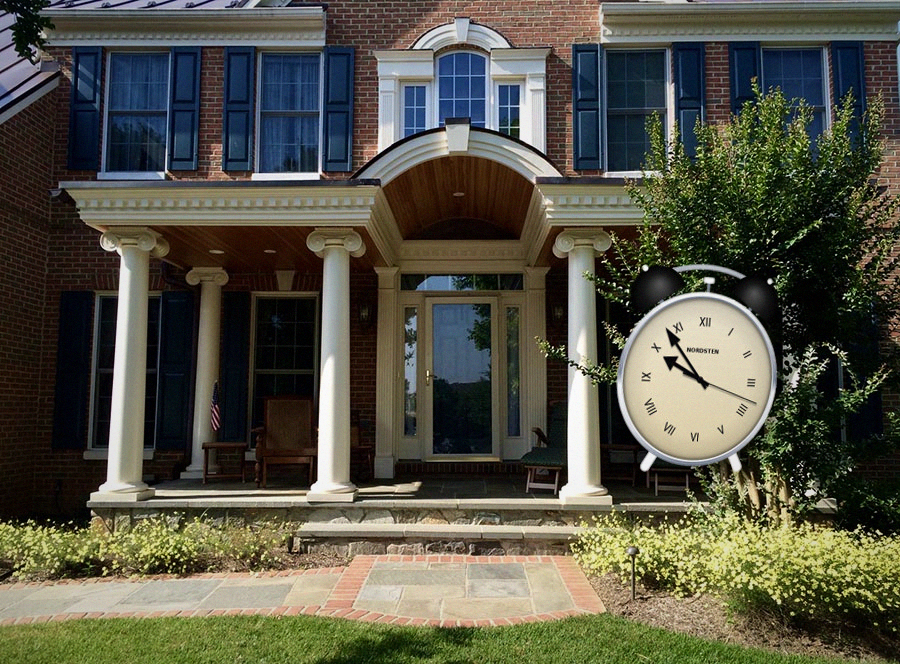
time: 9:53:18
